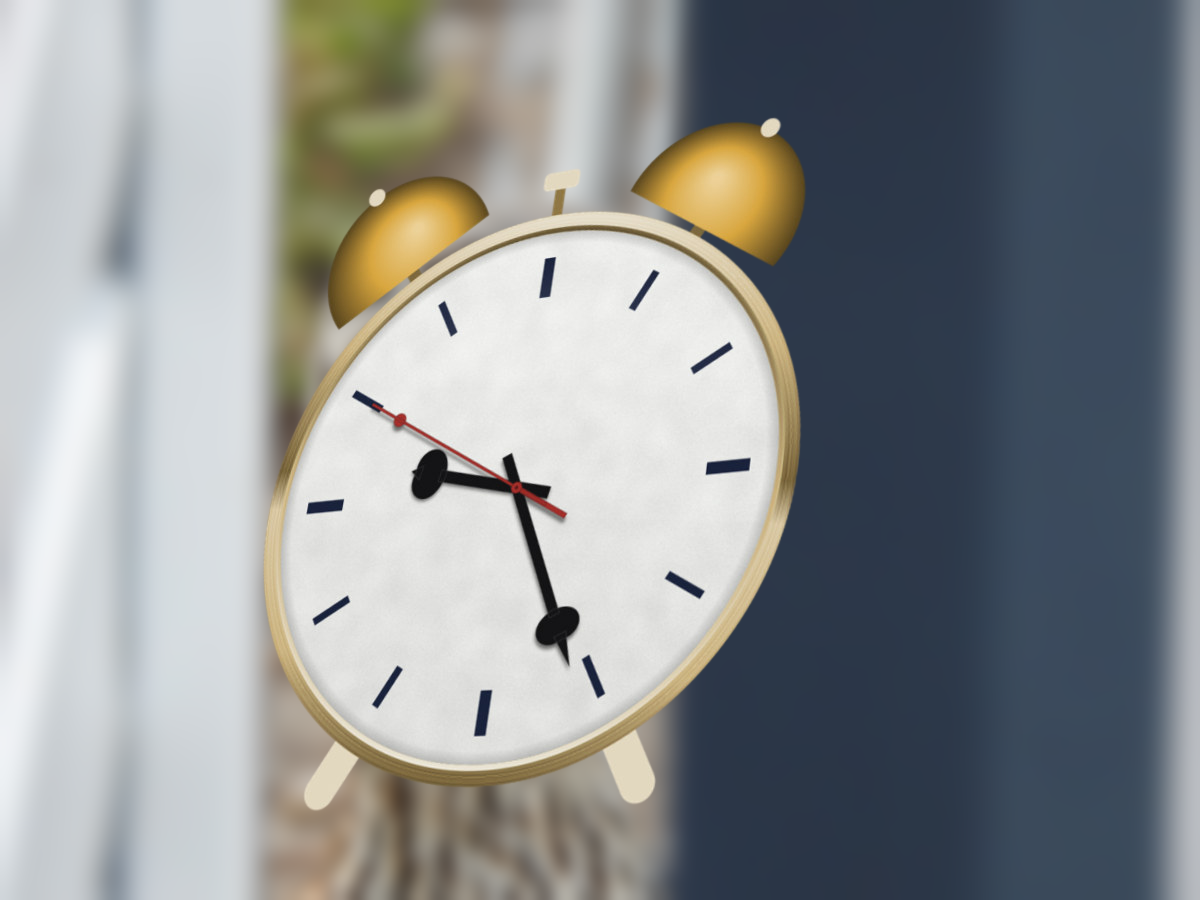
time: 9:25:50
